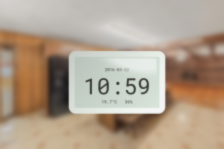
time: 10:59
